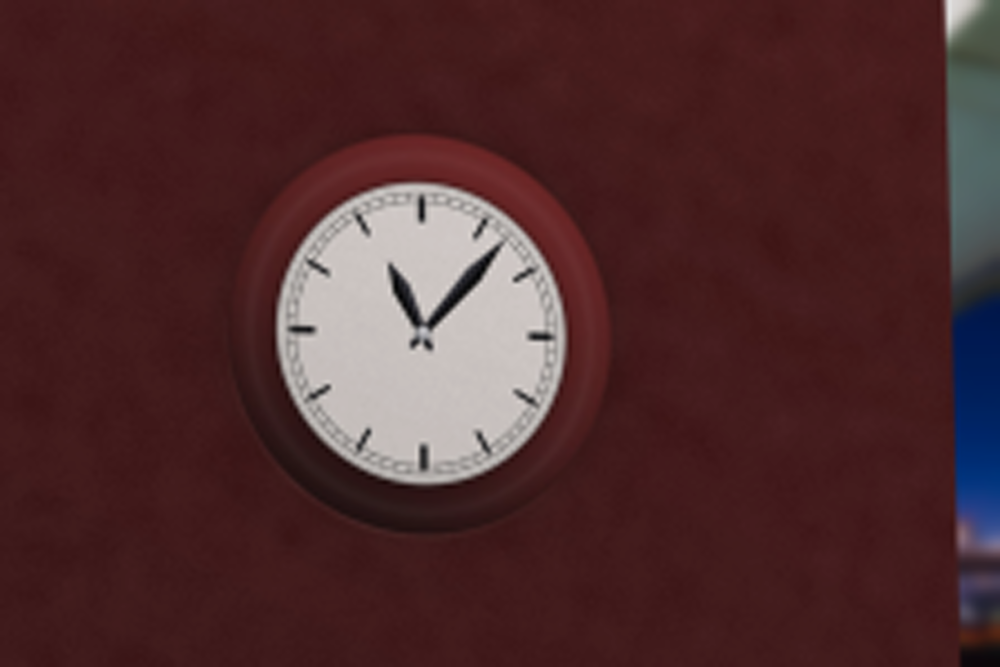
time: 11:07
